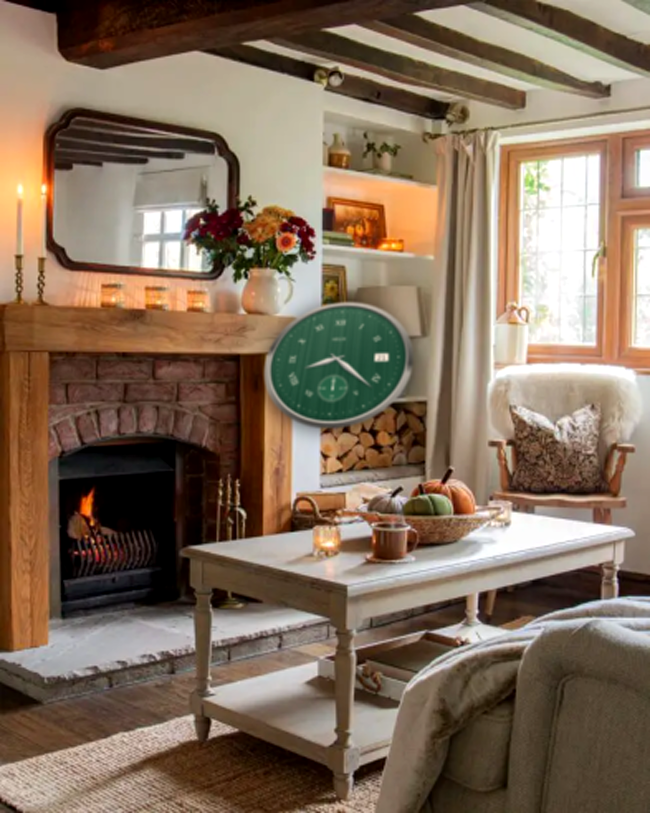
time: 8:22
